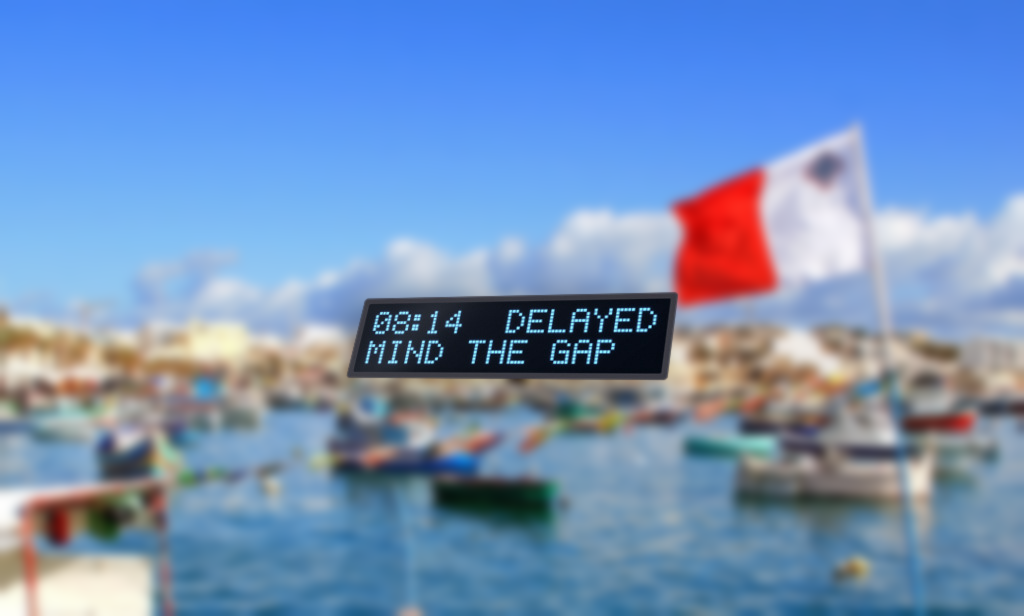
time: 8:14
